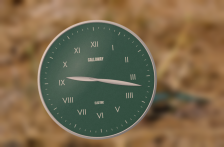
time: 9:17
